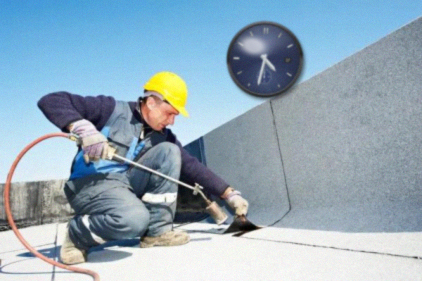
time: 4:32
